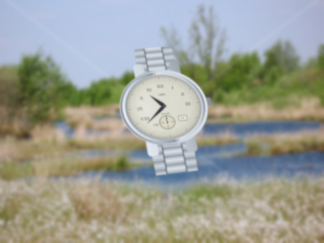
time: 10:38
